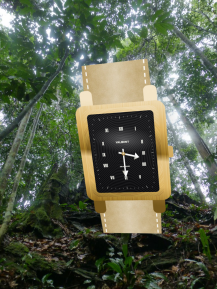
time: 3:30
